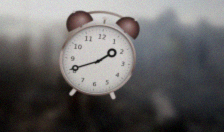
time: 1:41
